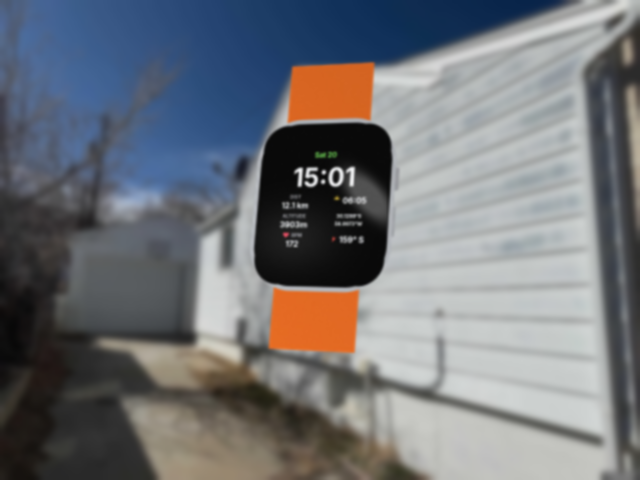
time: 15:01
